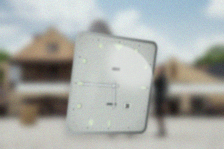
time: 5:45
